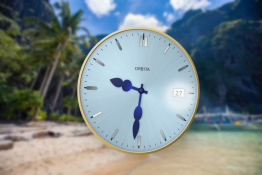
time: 9:31
